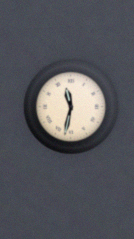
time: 11:32
